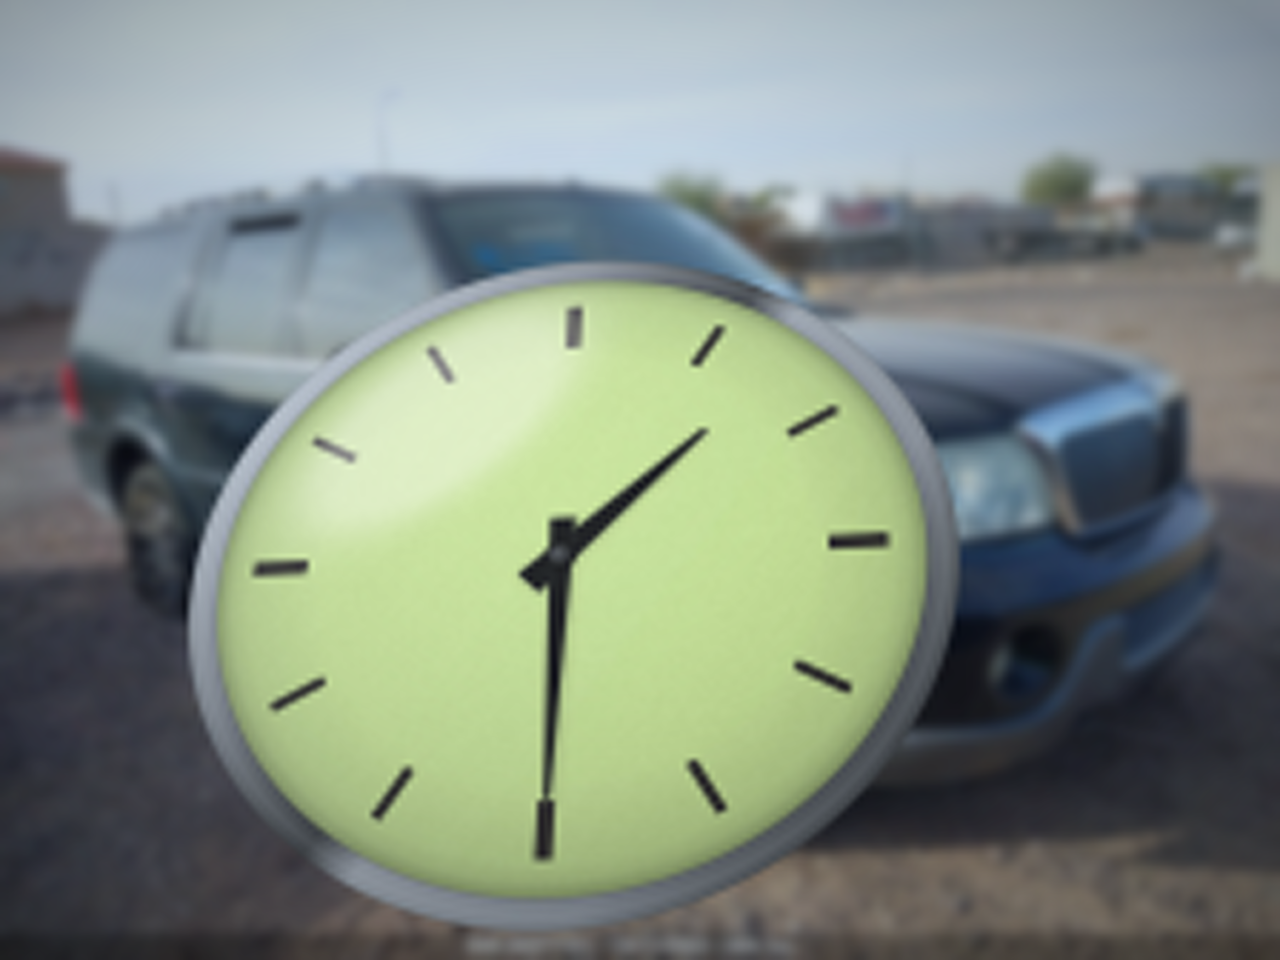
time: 1:30
